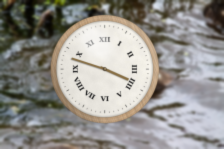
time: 3:48
